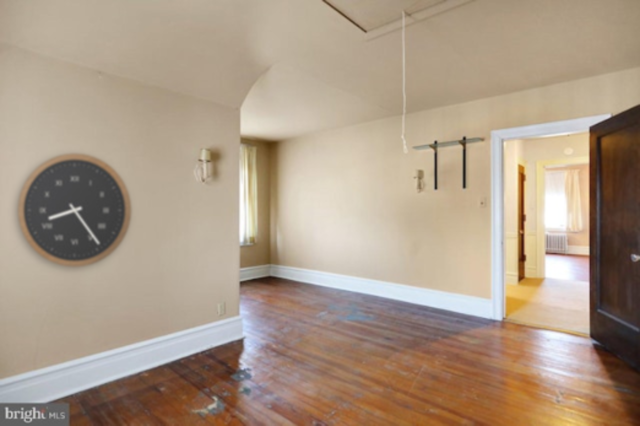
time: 8:24
